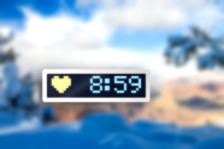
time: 8:59
